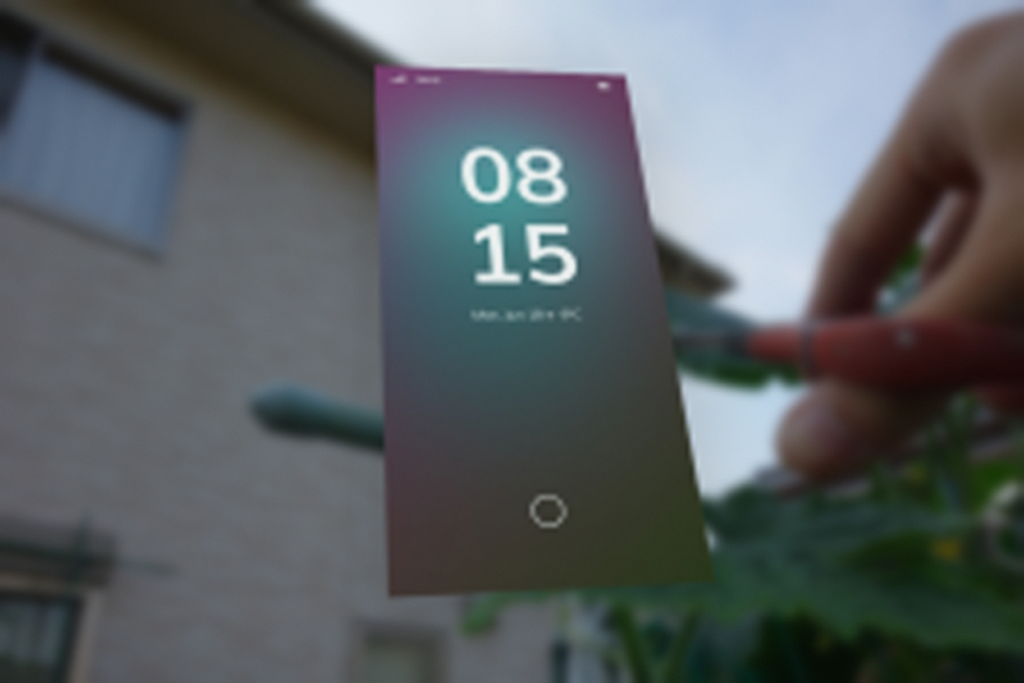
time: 8:15
